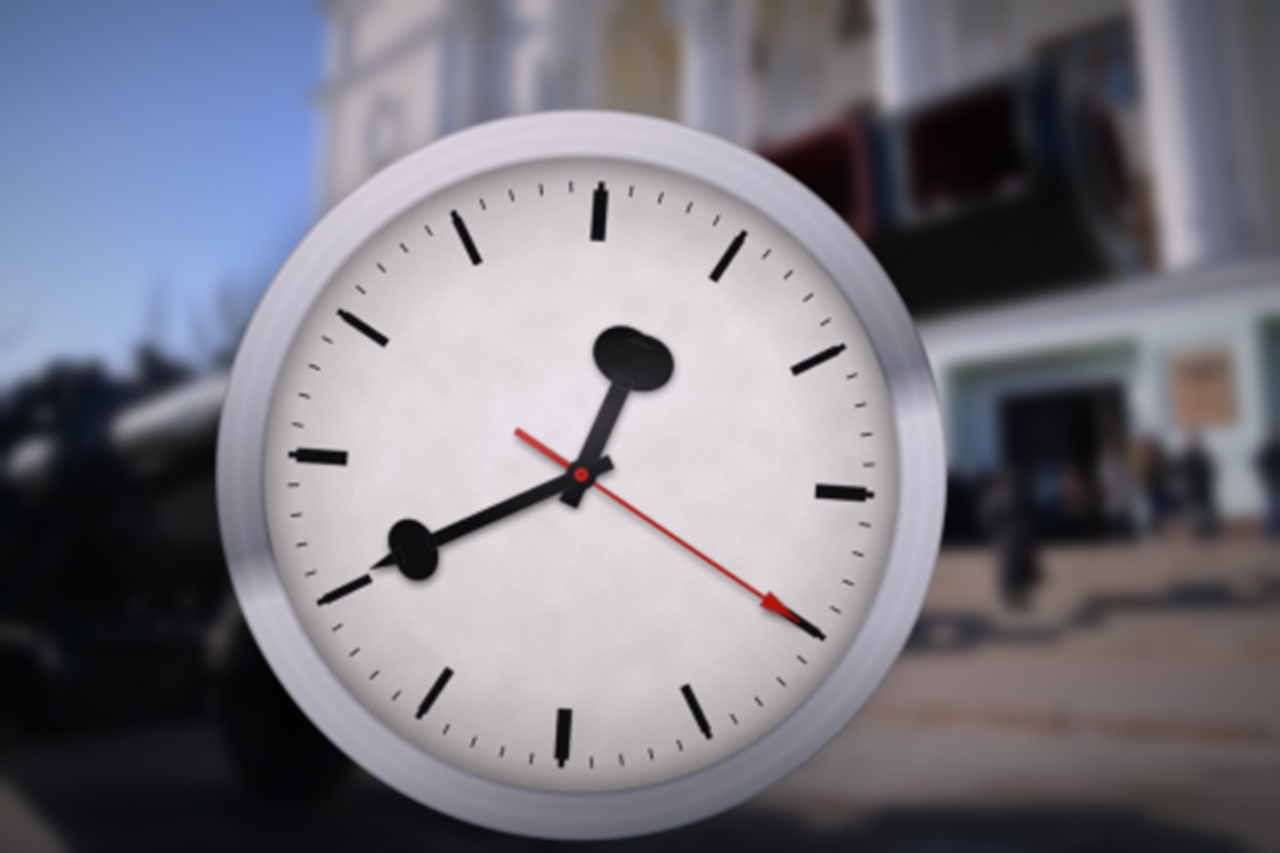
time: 12:40:20
